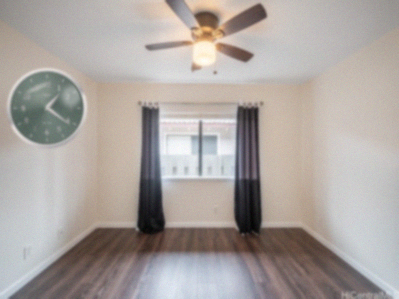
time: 1:21
